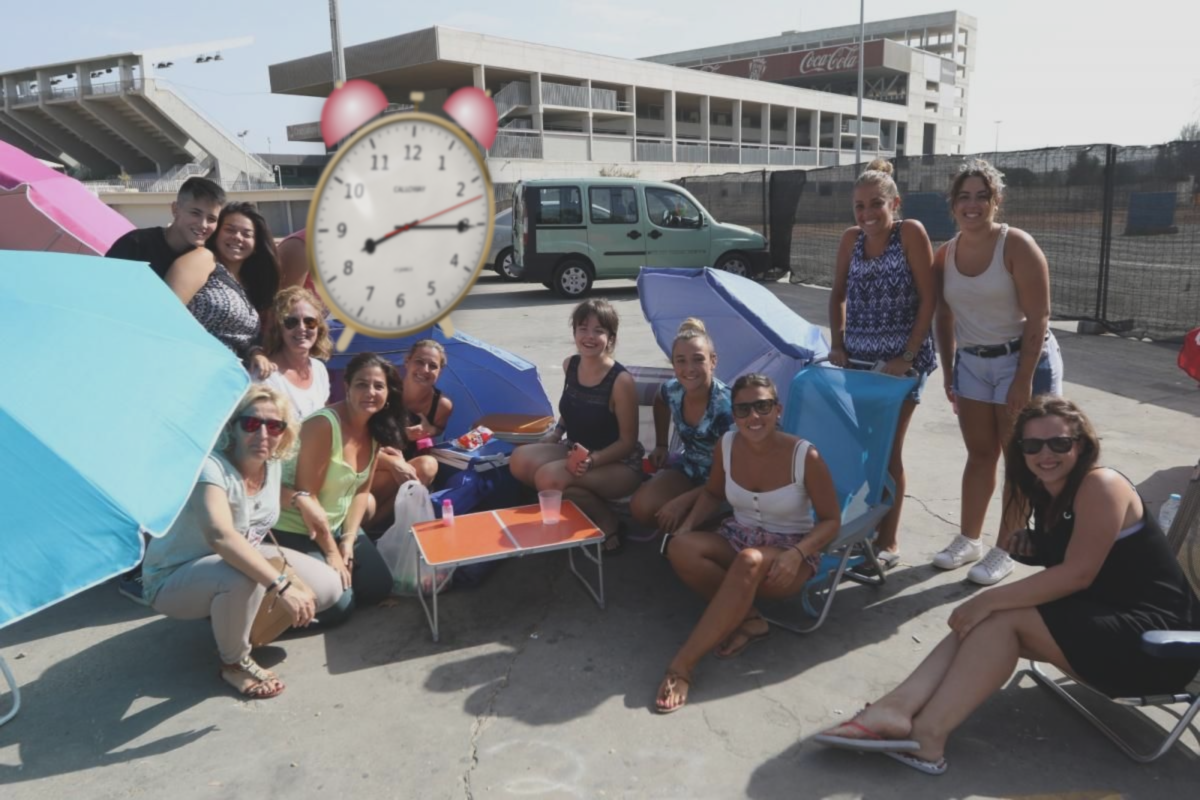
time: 8:15:12
